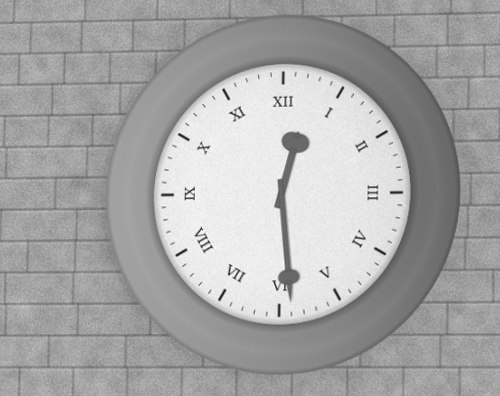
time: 12:29
